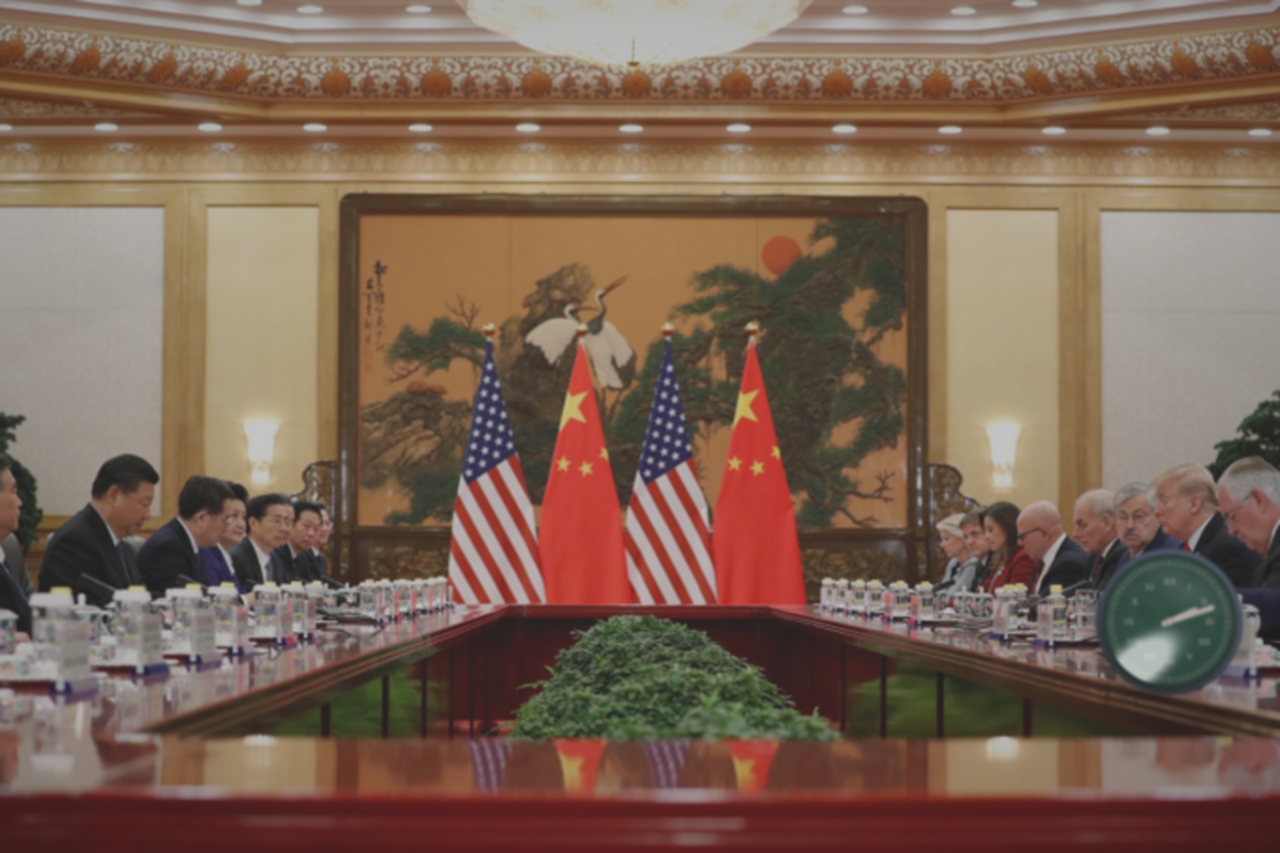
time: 2:12
